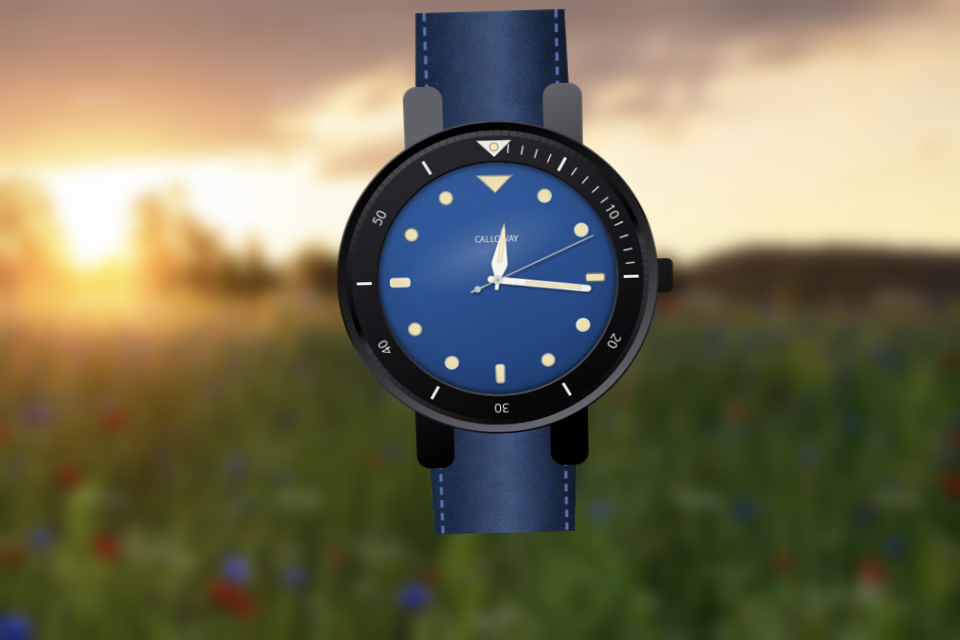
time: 12:16:11
